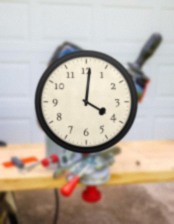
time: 4:01
